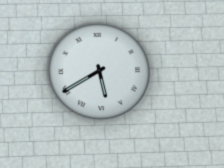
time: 5:40
